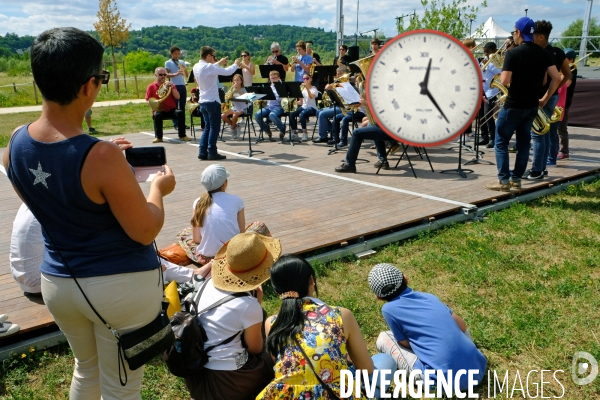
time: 12:24
